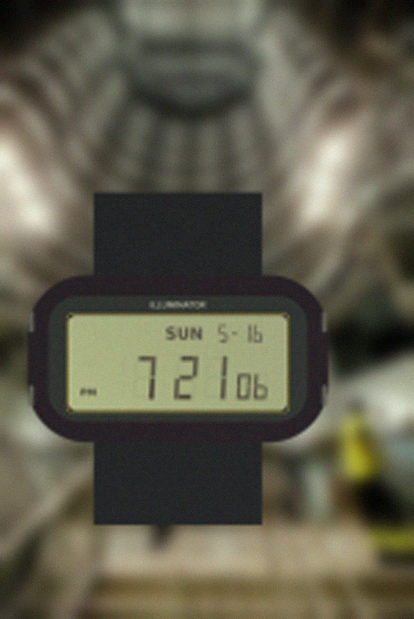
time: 7:21:06
